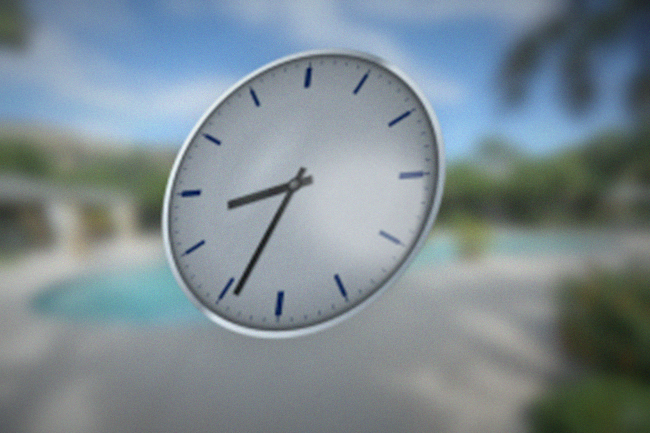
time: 8:34
